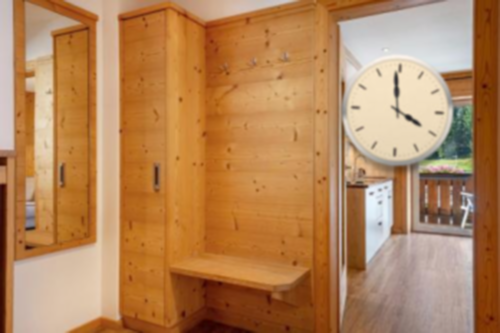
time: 3:59
